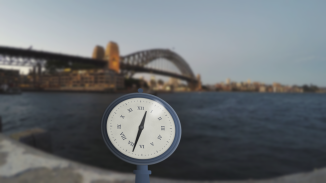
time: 12:33
